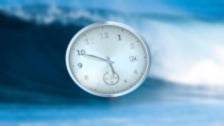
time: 5:49
